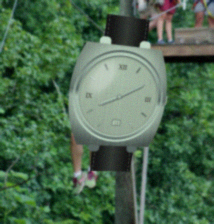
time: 8:10
